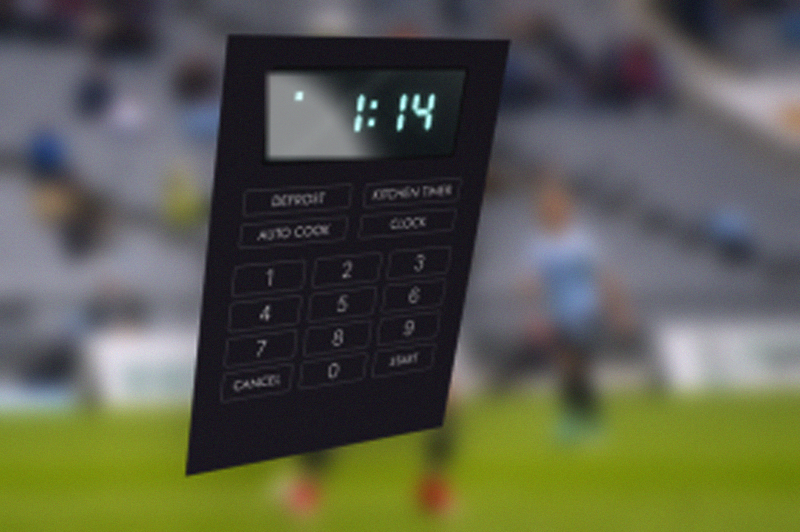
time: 1:14
